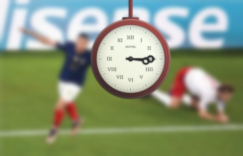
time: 3:15
